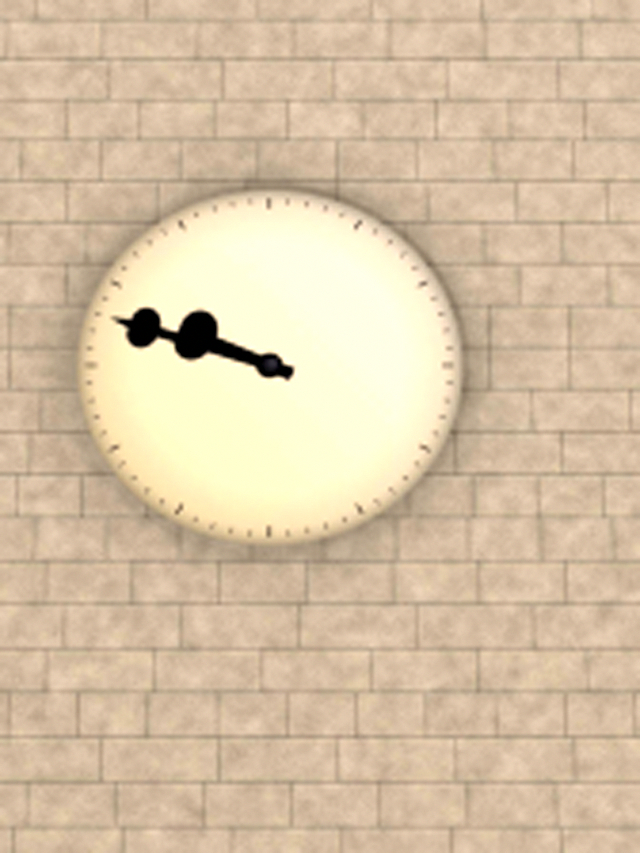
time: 9:48
